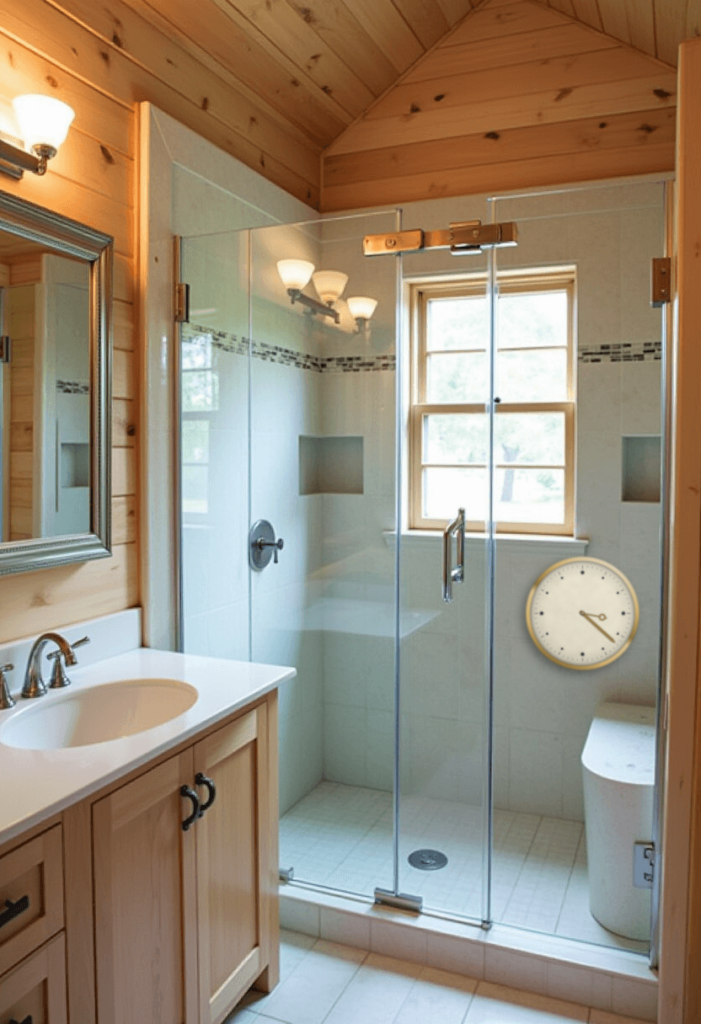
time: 3:22
